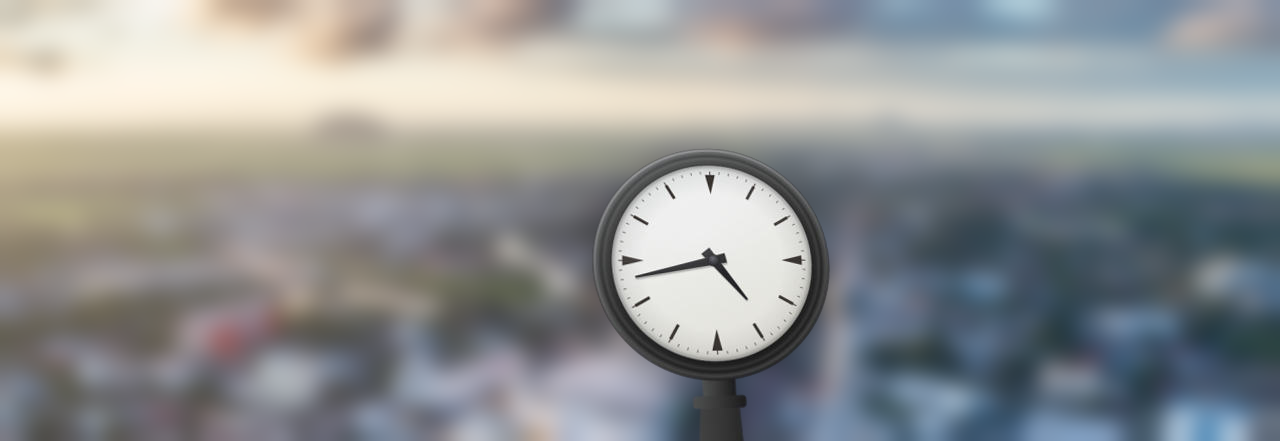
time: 4:43
